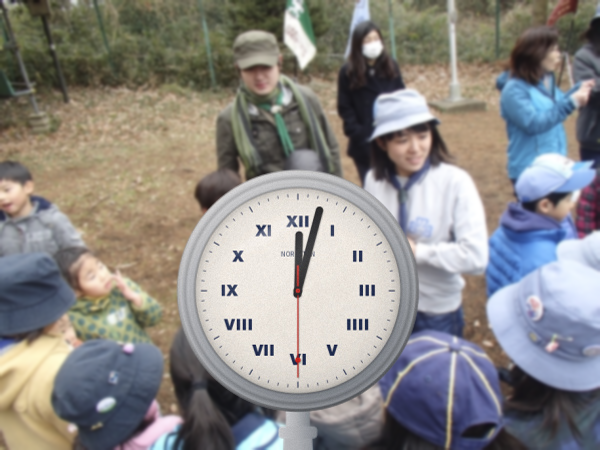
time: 12:02:30
